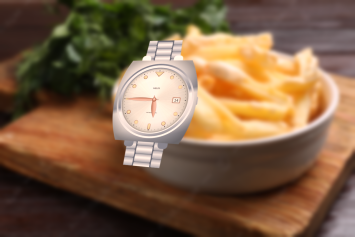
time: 5:45
